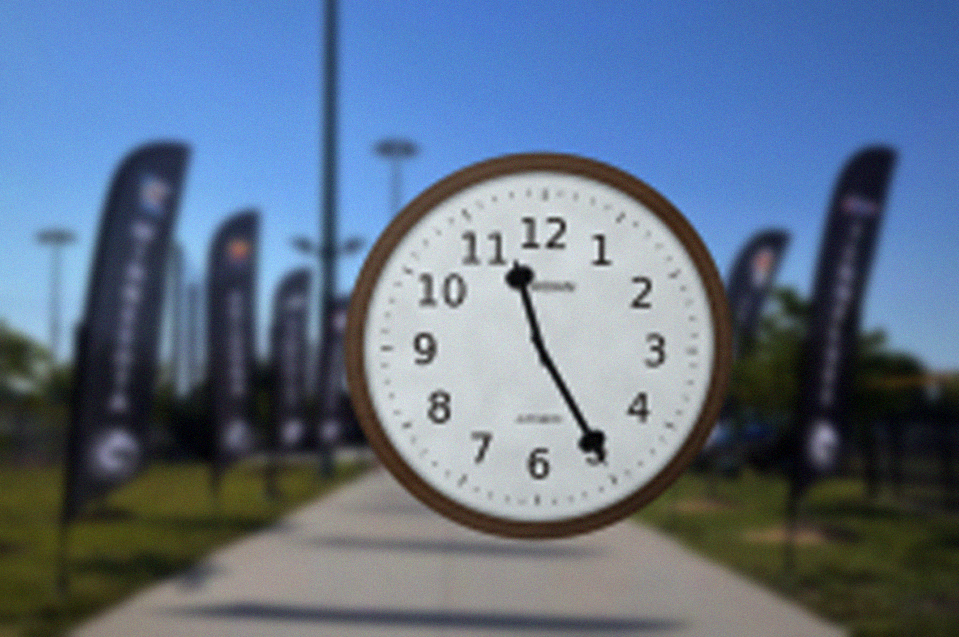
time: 11:25
